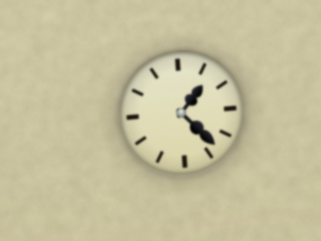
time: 1:23
